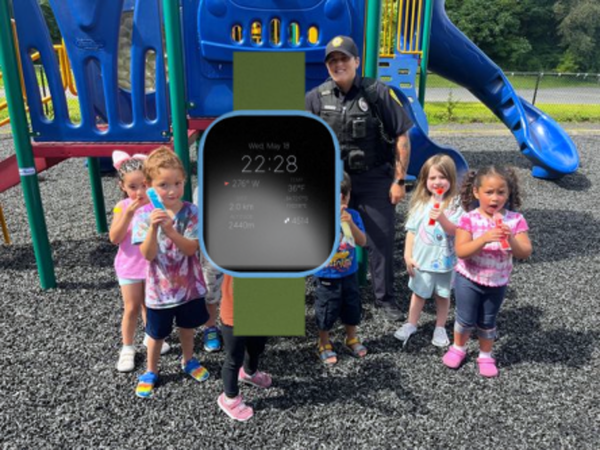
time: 22:28
